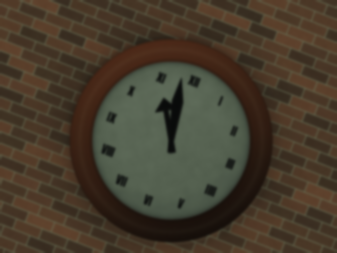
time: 10:58
